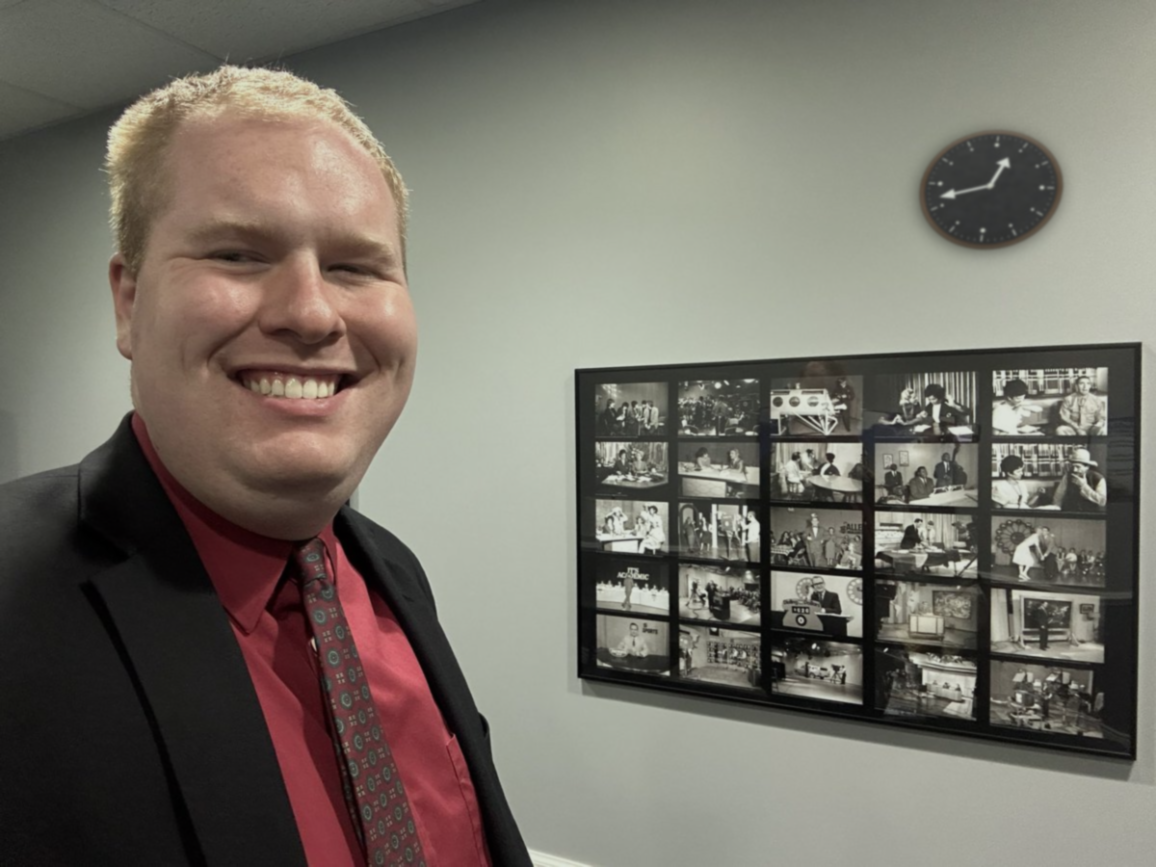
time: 12:42
